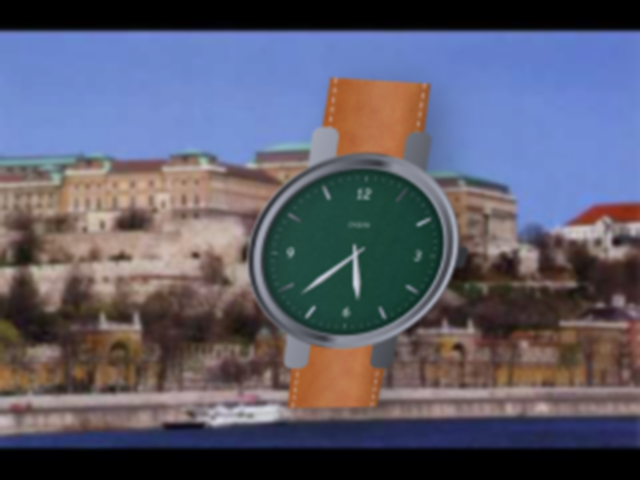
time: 5:38
